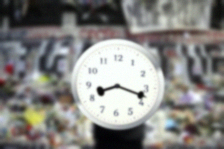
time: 8:18
